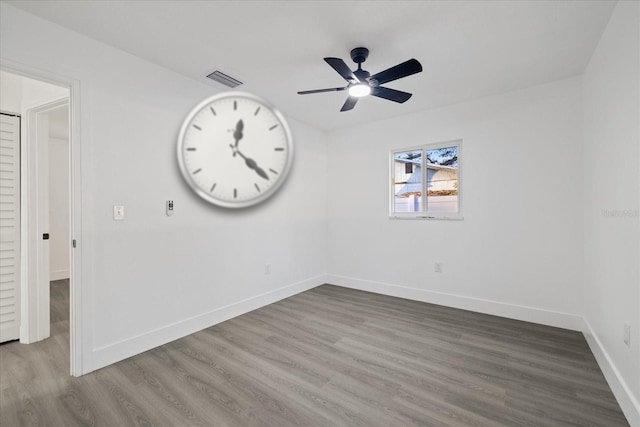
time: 12:22
